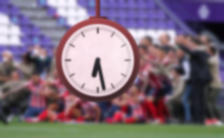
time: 6:28
